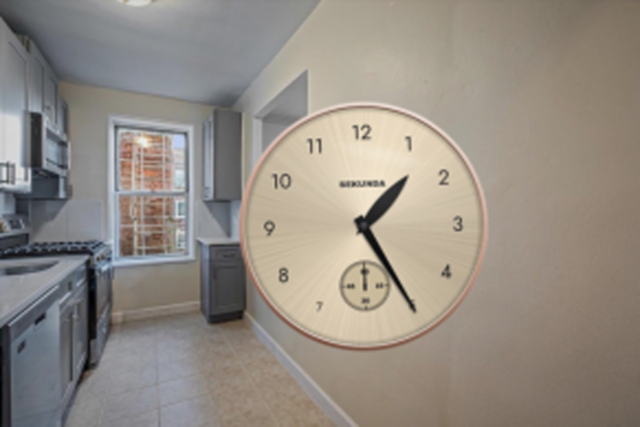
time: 1:25
